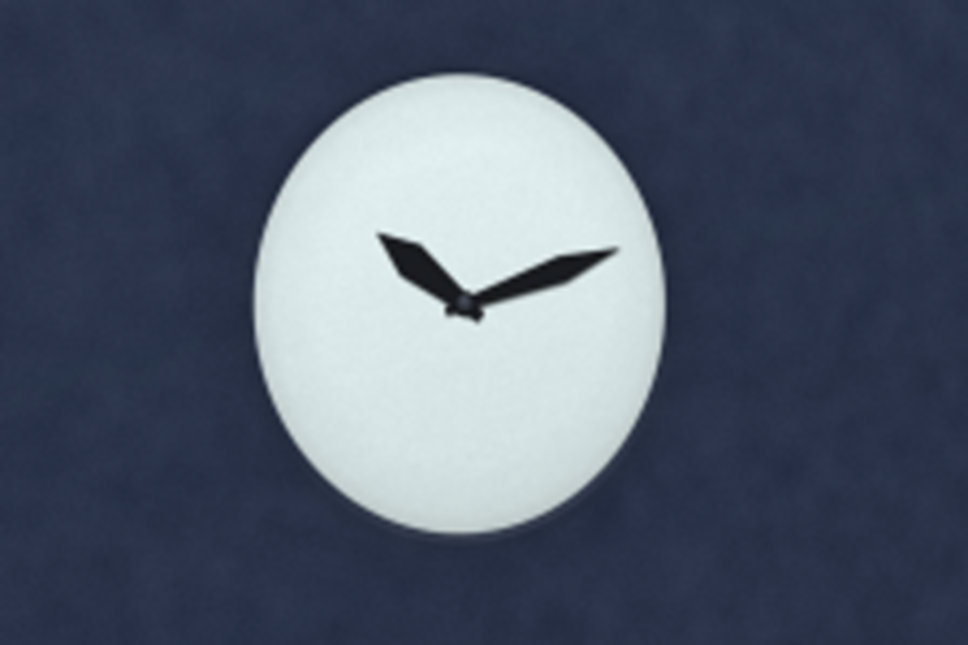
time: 10:12
